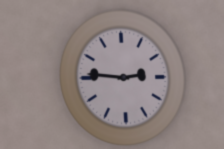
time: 2:46
